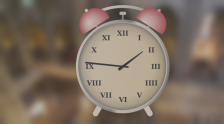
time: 1:46
